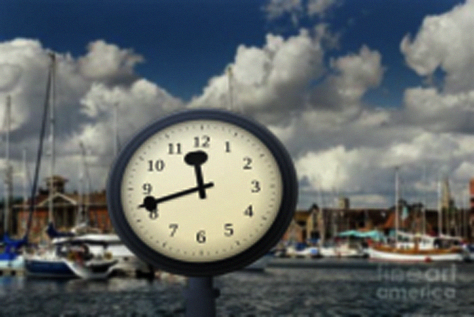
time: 11:42
